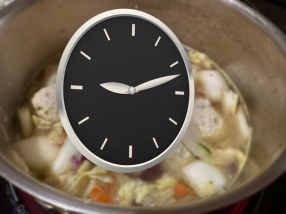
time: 9:12
